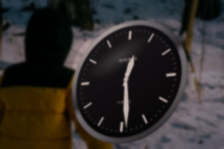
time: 12:29
